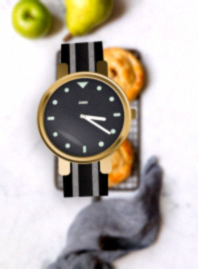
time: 3:21
